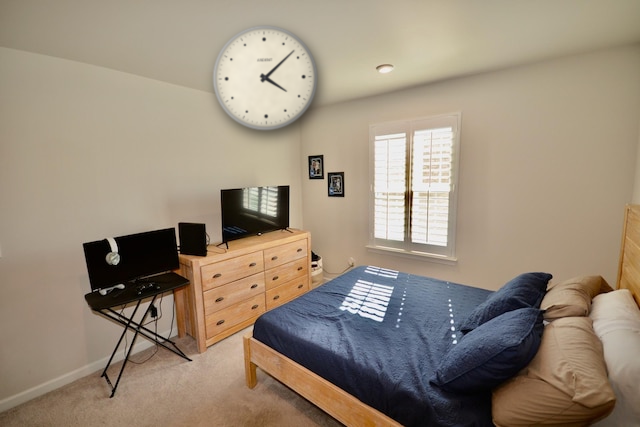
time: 4:08
